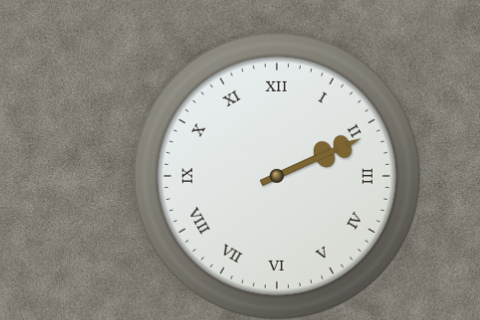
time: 2:11
